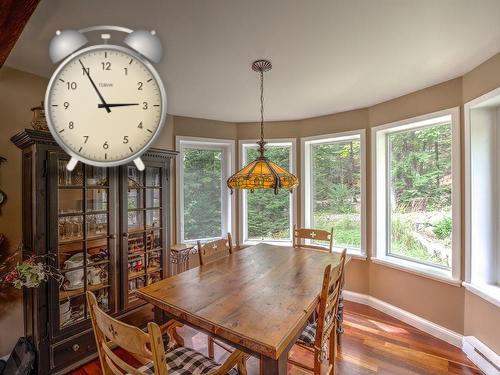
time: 2:55
